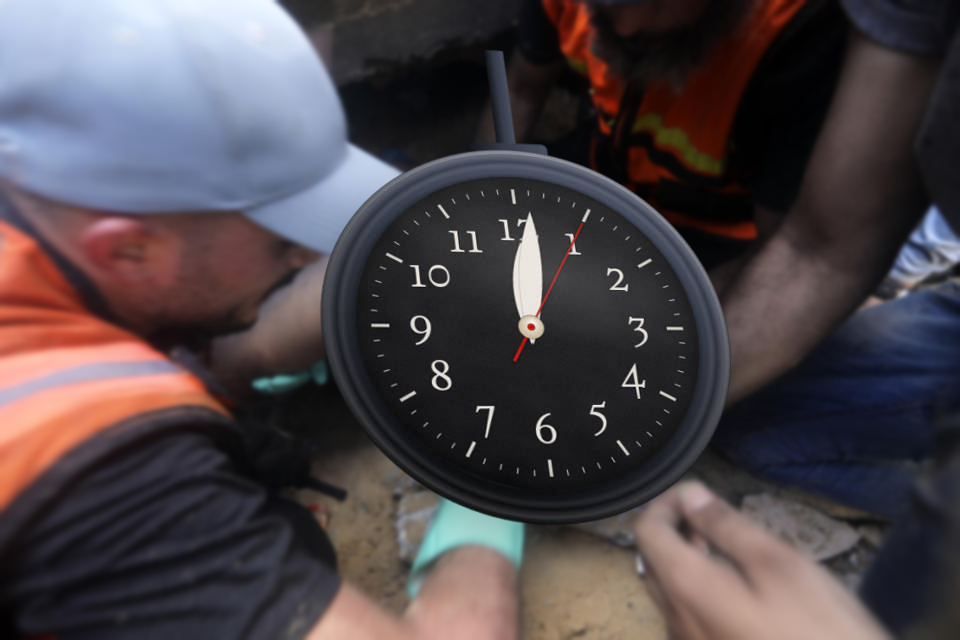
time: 12:01:05
